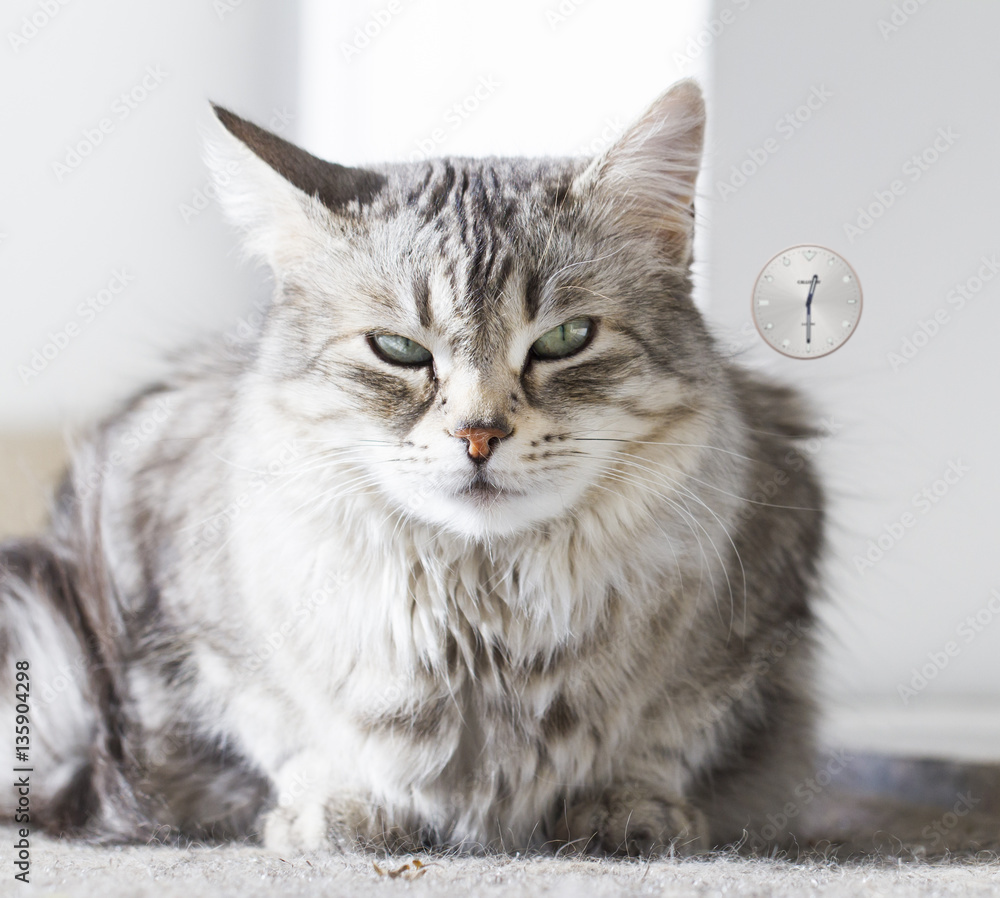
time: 12:30
